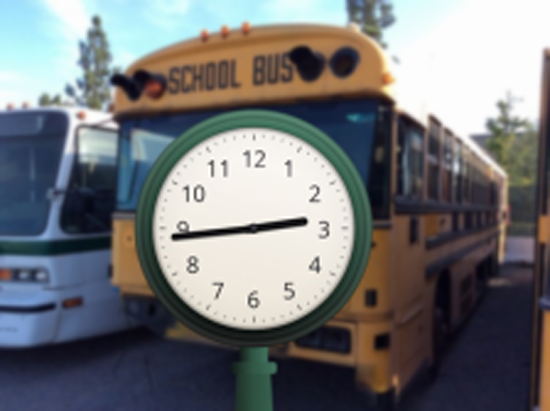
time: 2:44
